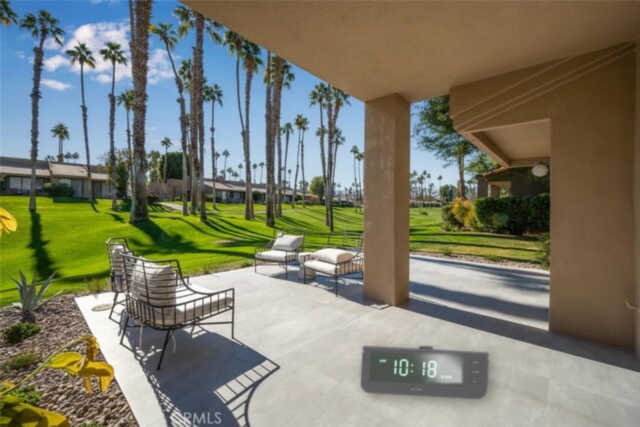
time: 10:18
